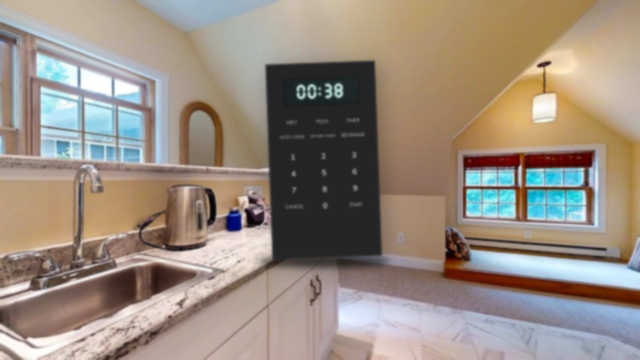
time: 0:38
